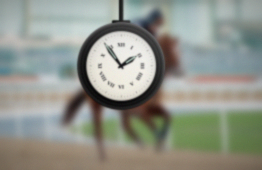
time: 1:54
